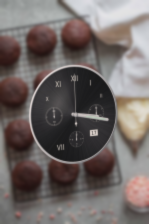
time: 3:17
